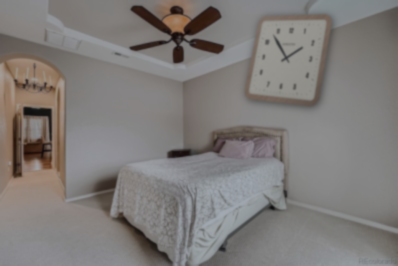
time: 1:53
